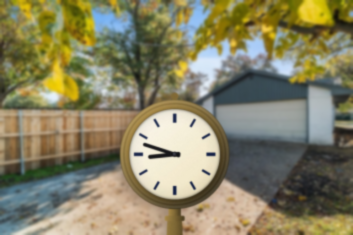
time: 8:48
